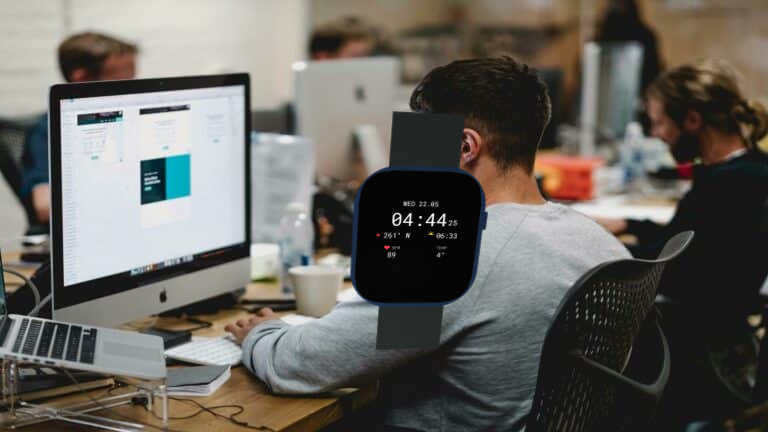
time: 4:44
